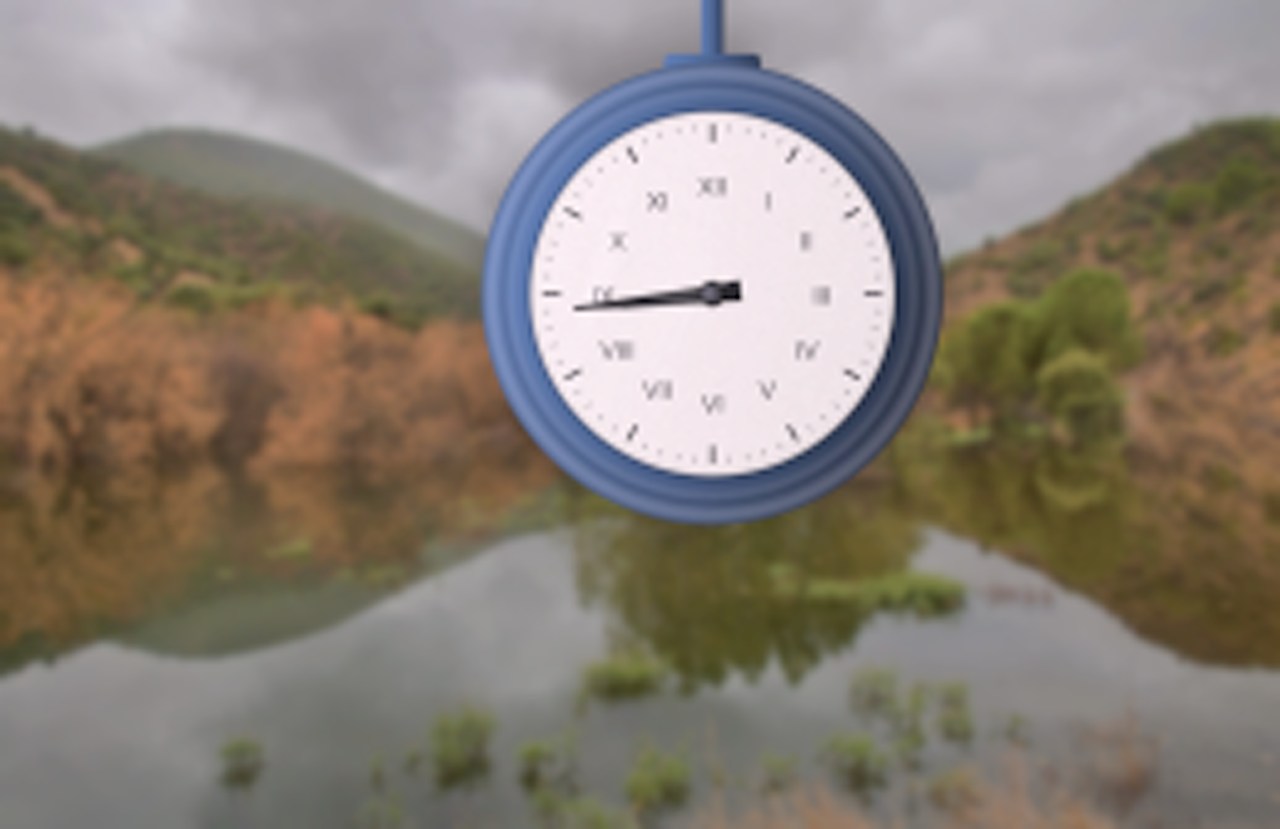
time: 8:44
